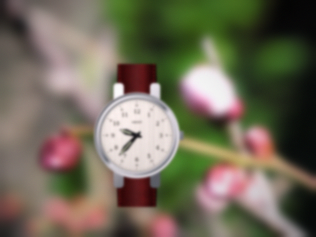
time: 9:37
